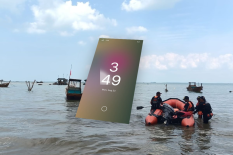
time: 3:49
